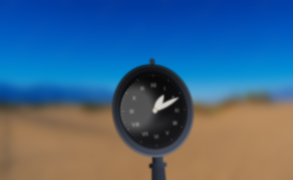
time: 1:11
